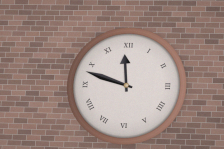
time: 11:48
